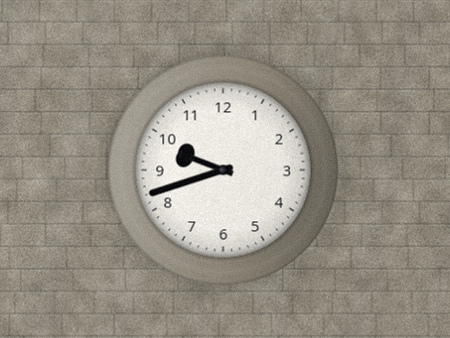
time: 9:42
